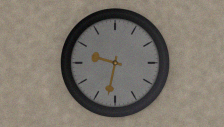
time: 9:32
